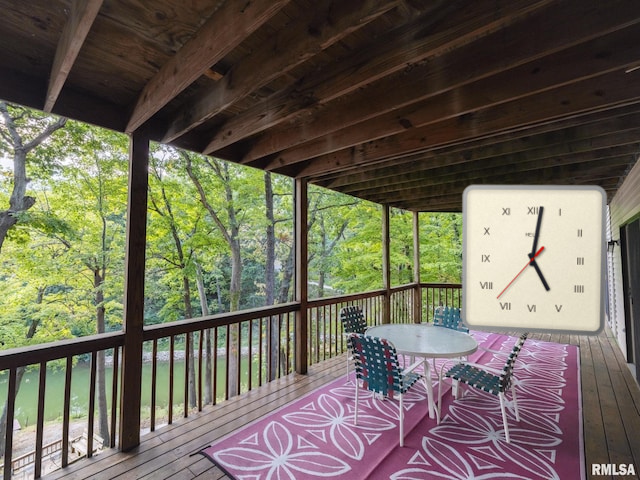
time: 5:01:37
